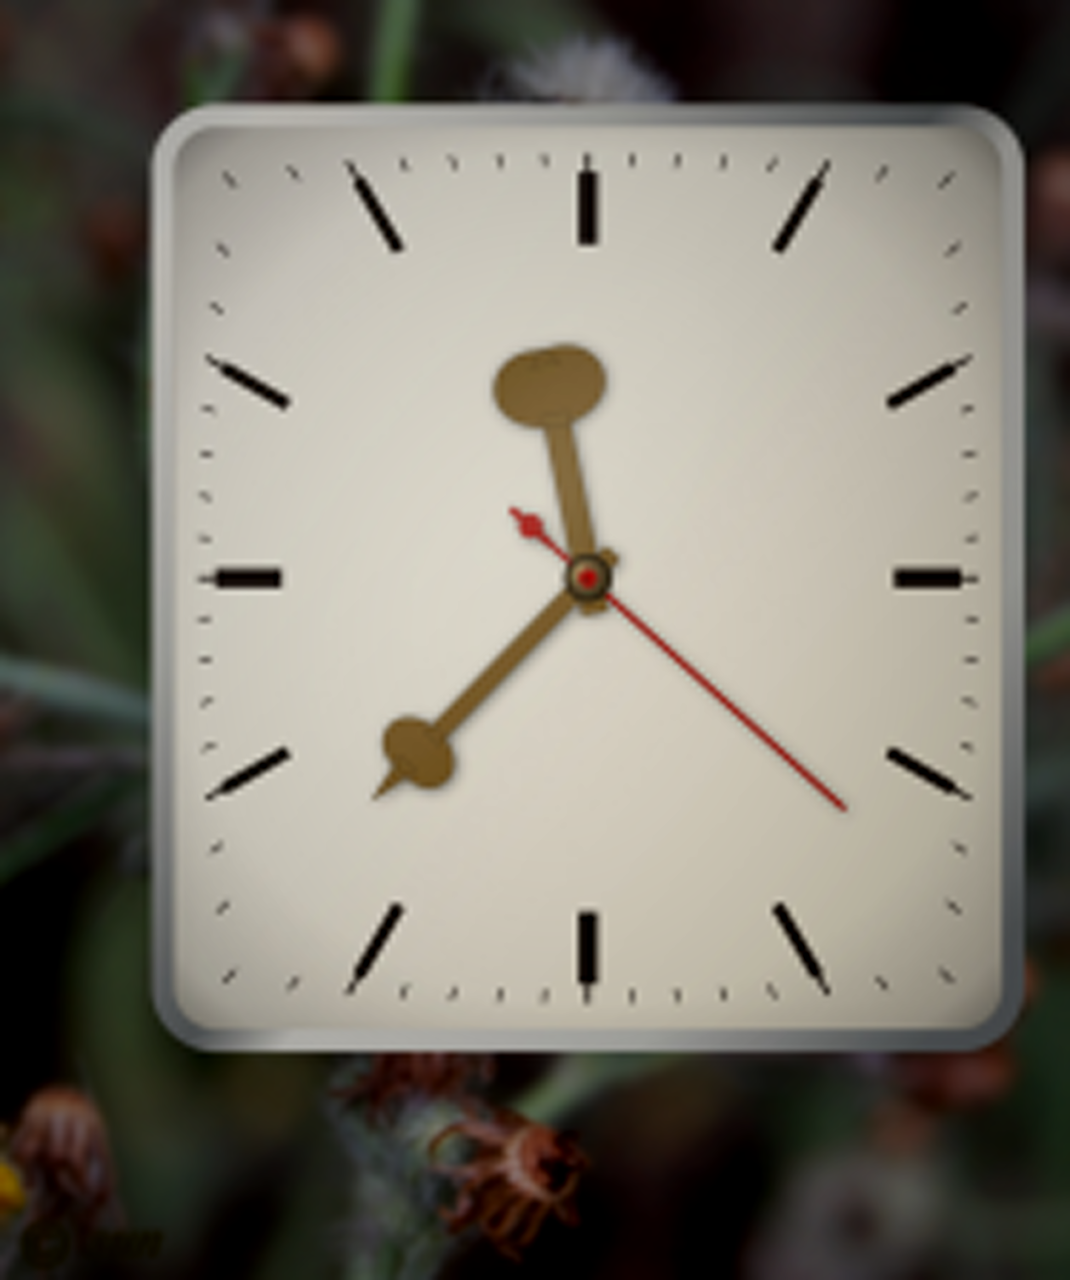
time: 11:37:22
